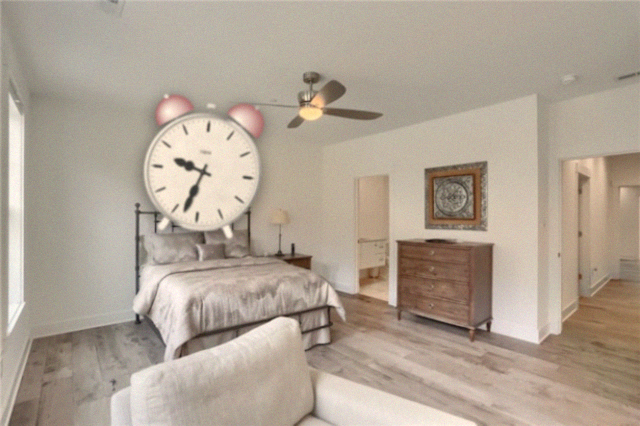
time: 9:33
